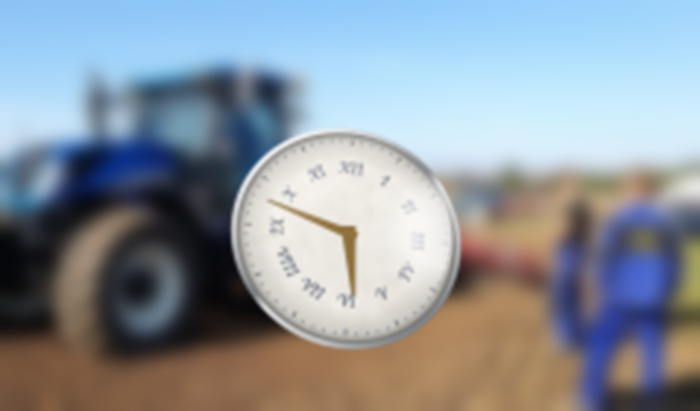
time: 5:48
